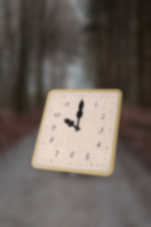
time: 10:00
